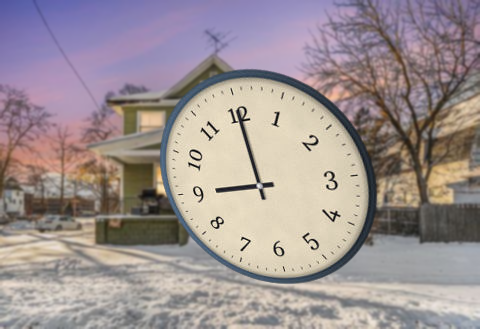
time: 9:00
